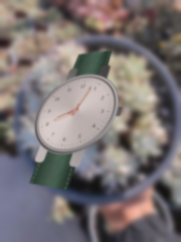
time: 8:03
